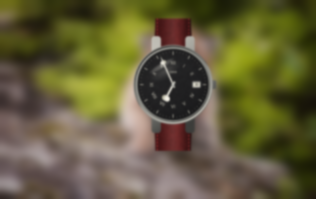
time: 6:56
